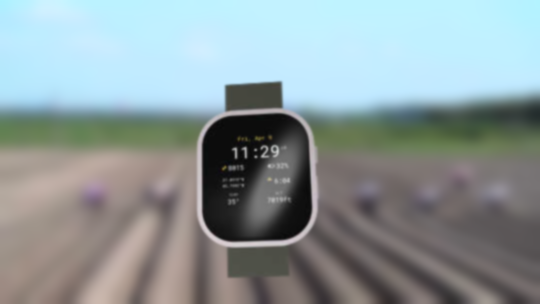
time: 11:29
